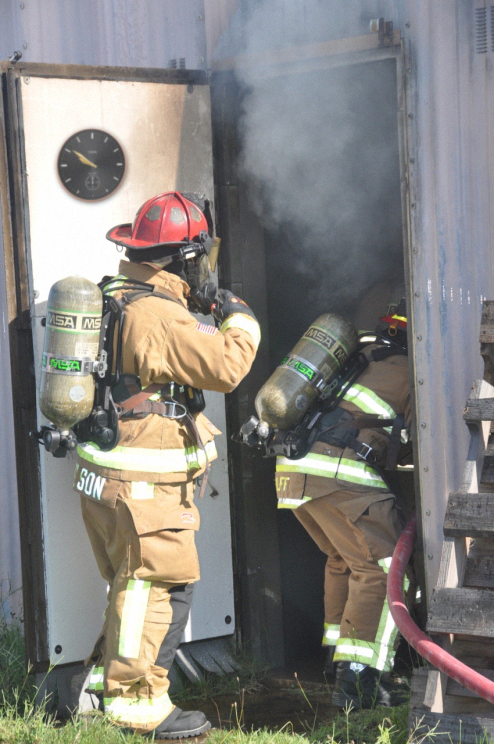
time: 9:51
